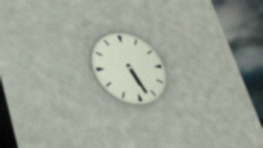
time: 5:27
